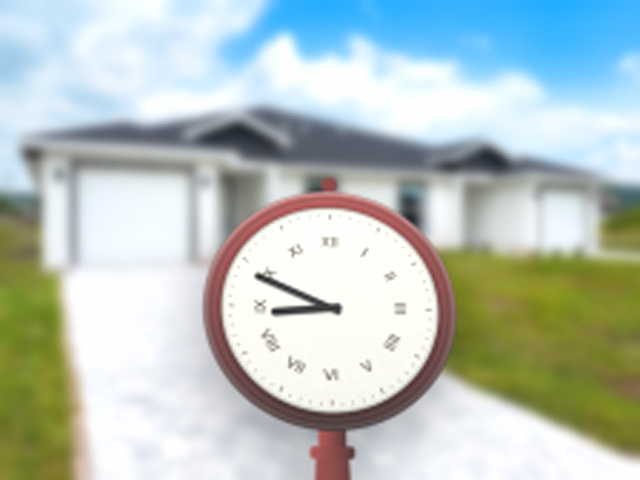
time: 8:49
